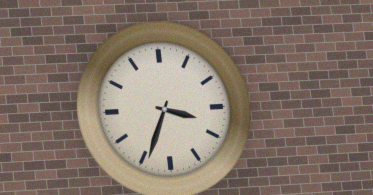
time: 3:34
